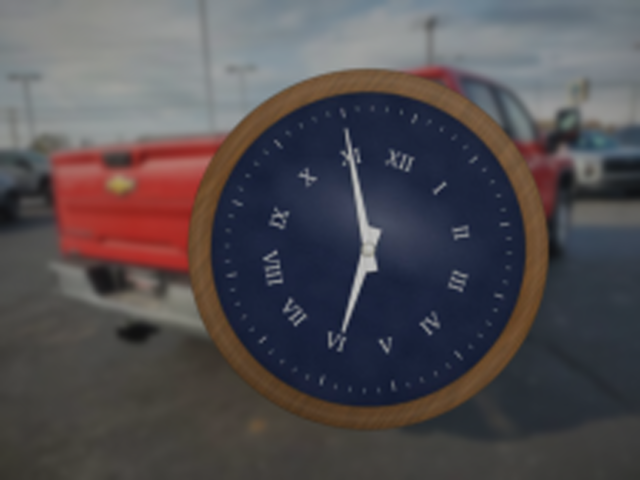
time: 5:55
